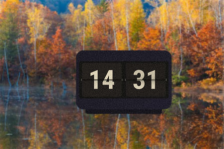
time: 14:31
